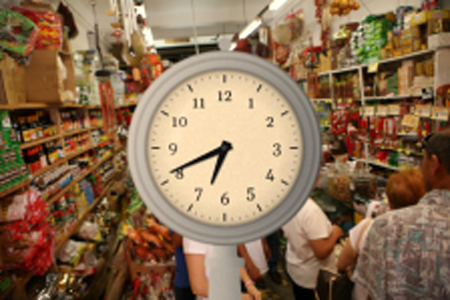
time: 6:41
